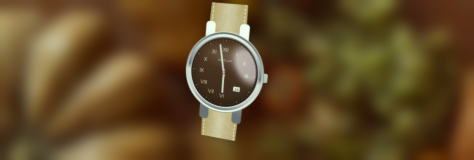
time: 5:58
